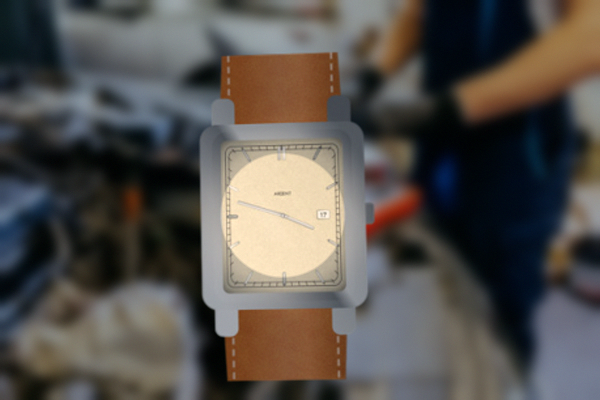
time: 3:48
